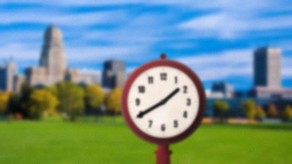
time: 1:40
